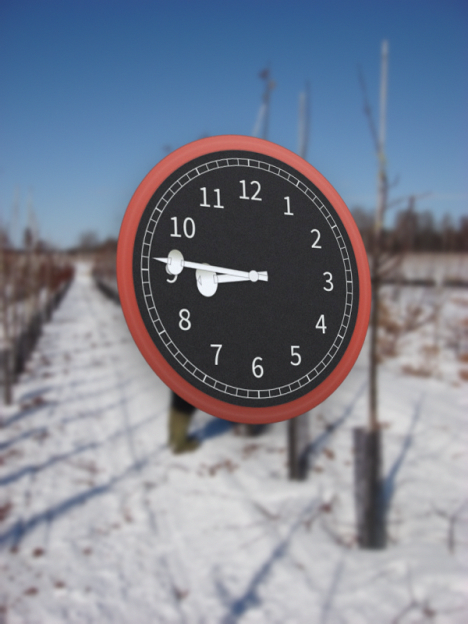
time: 8:46
